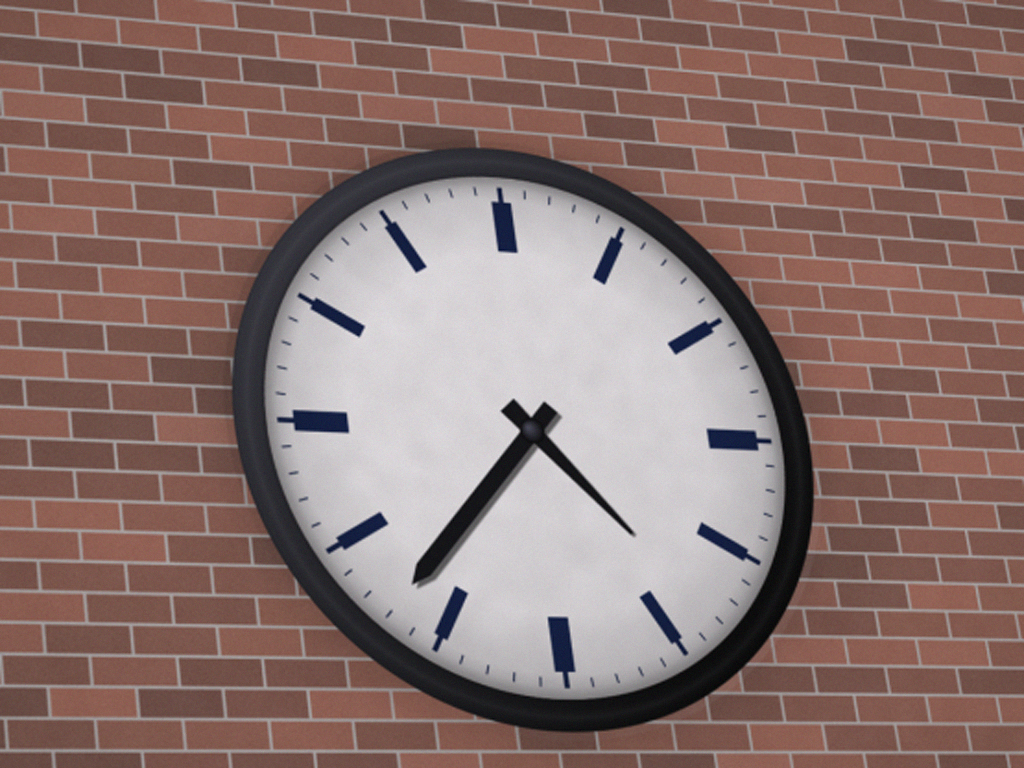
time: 4:37
